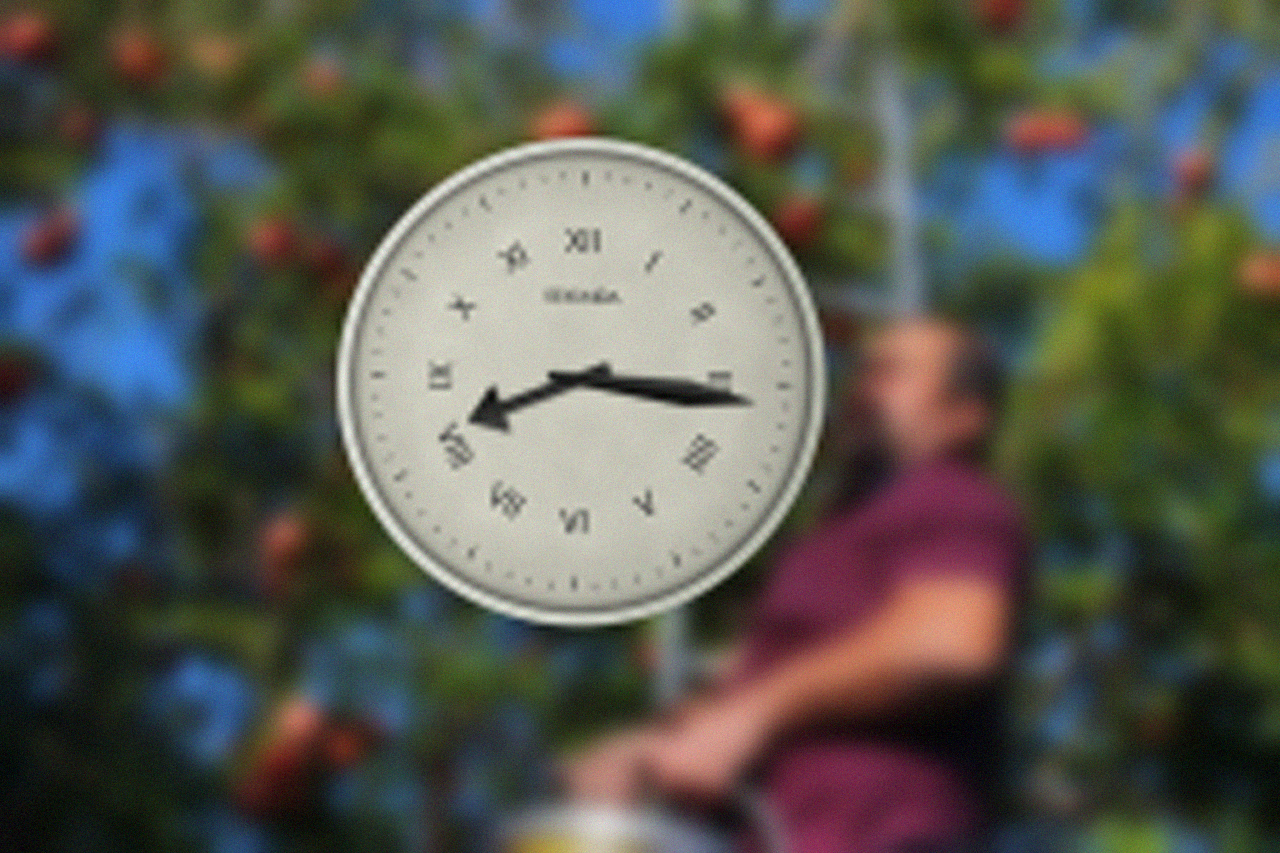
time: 8:16
